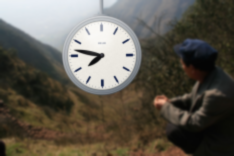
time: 7:47
